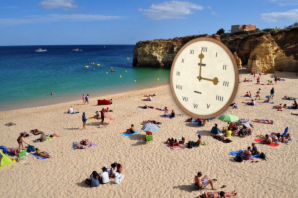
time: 2:59
